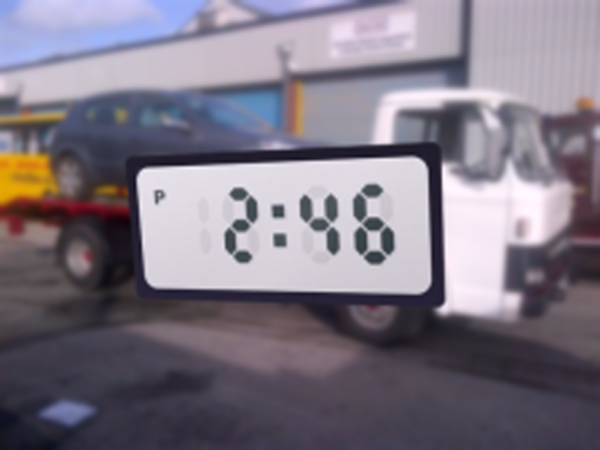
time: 2:46
